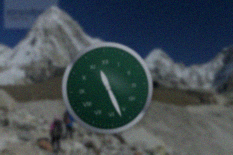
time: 11:27
